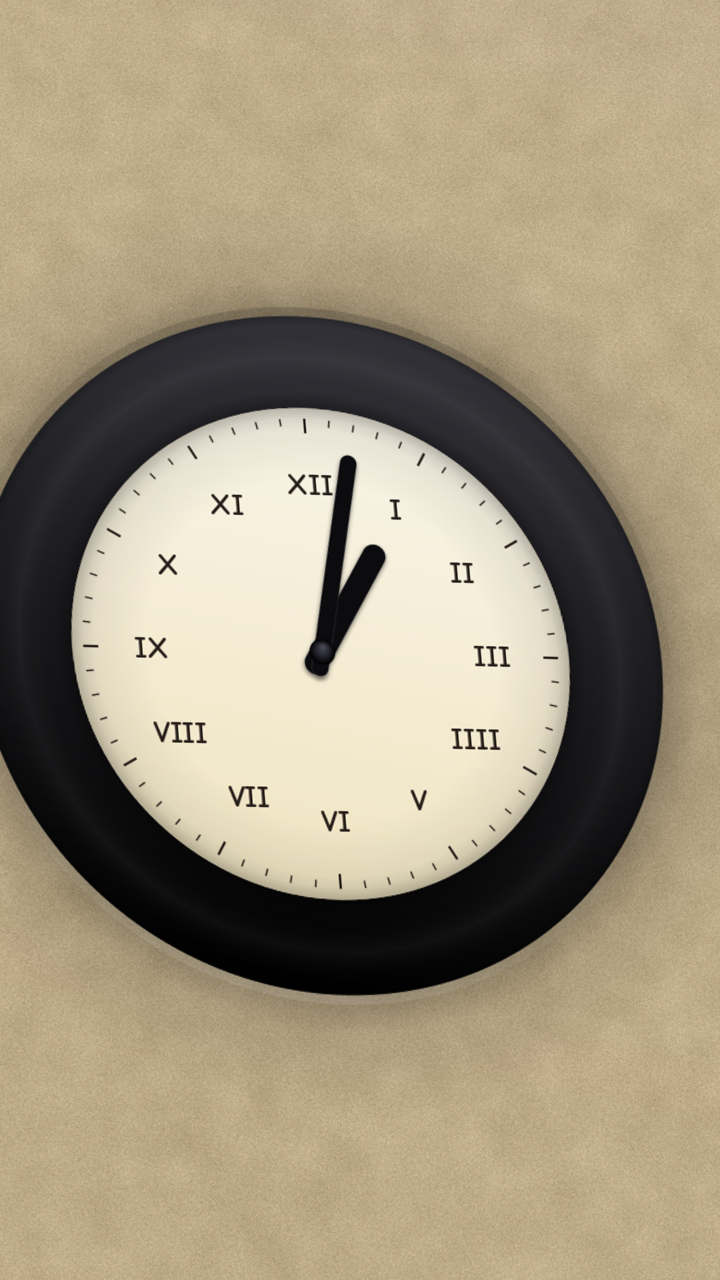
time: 1:02
